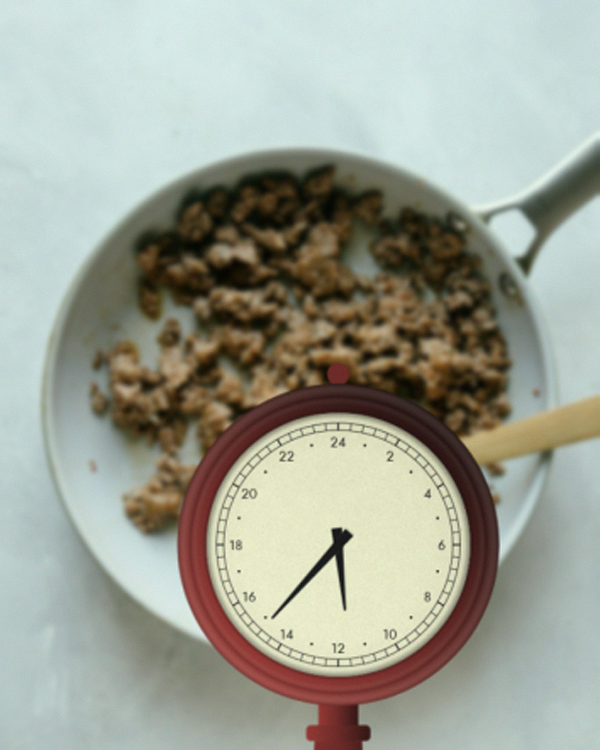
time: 11:37
